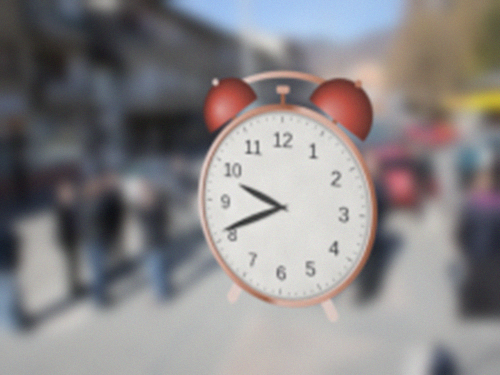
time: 9:41
